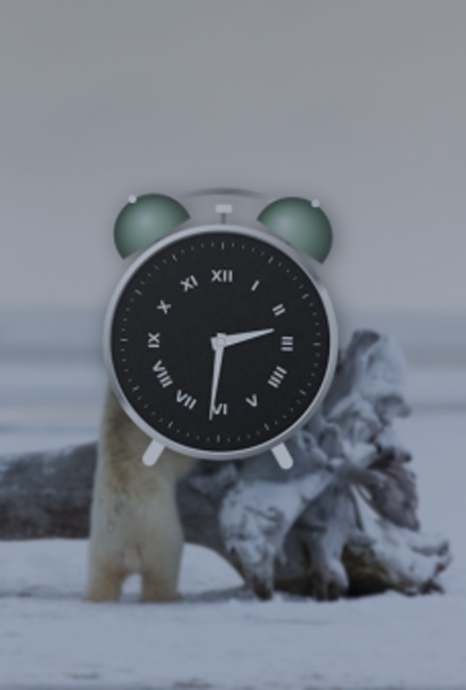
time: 2:31
